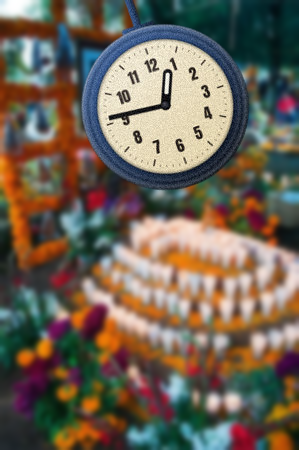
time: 12:46
